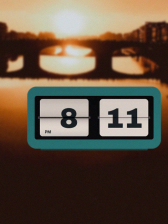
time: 8:11
